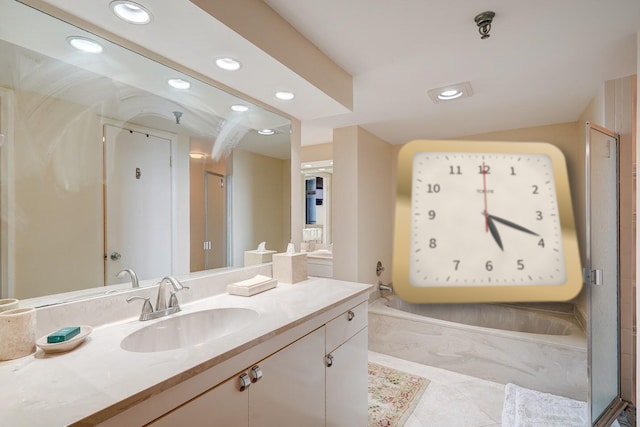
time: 5:19:00
